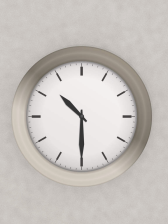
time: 10:30
